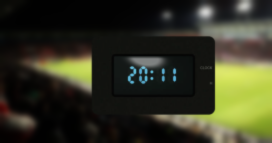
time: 20:11
